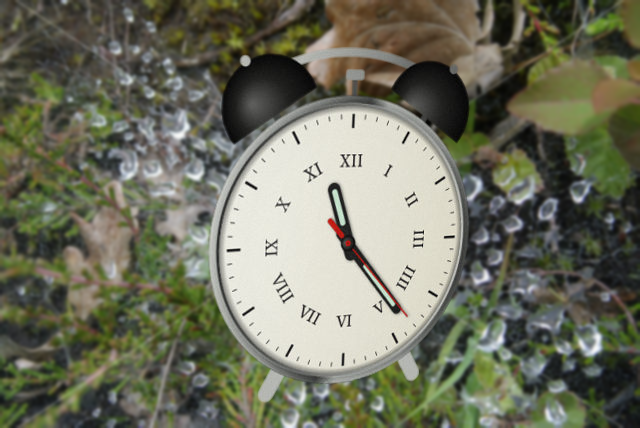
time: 11:23:23
